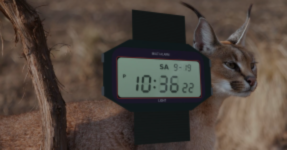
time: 10:36:22
